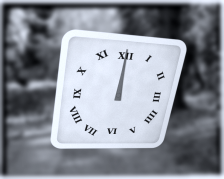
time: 12:00
